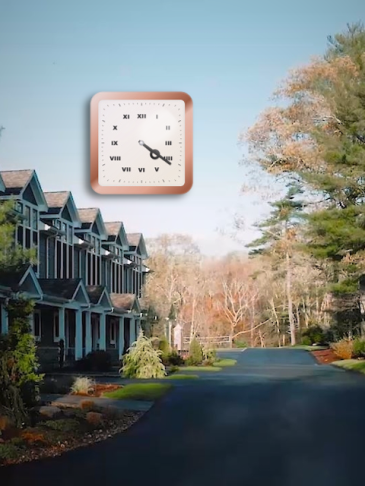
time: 4:21
